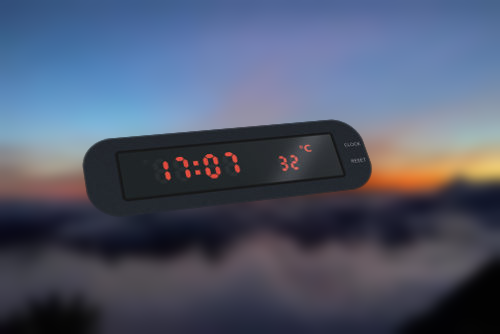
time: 17:07
